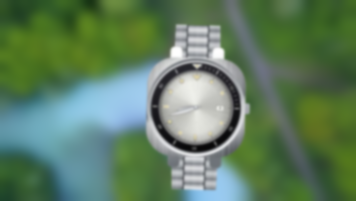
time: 8:42
